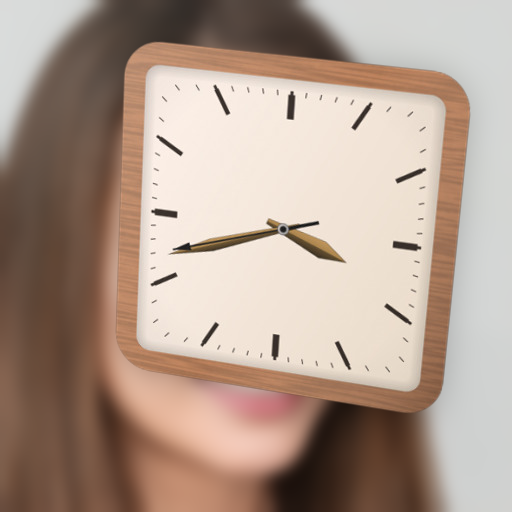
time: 3:41:42
